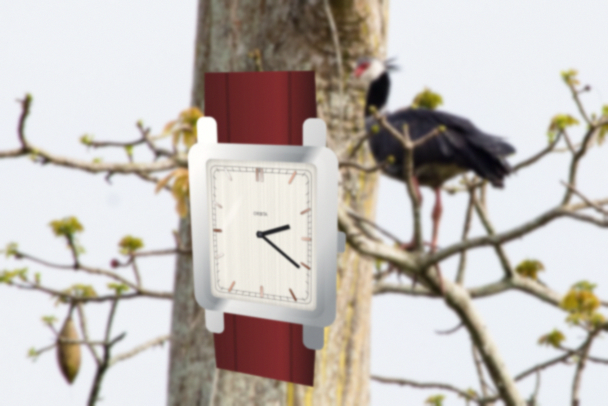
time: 2:21
